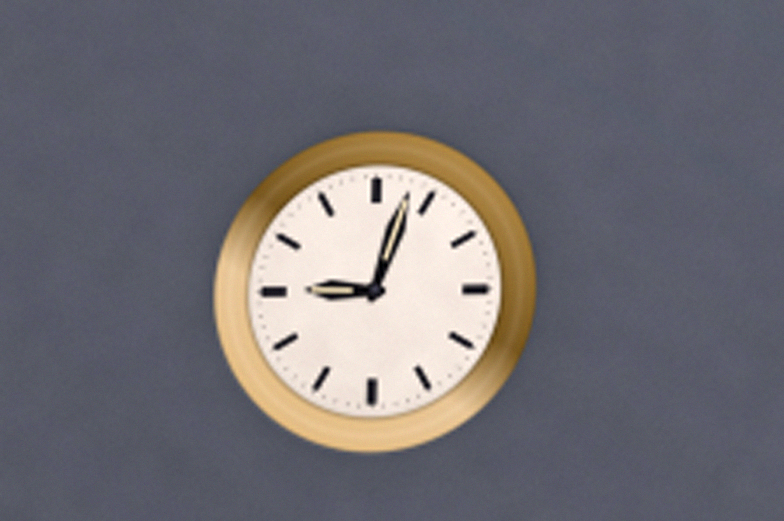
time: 9:03
